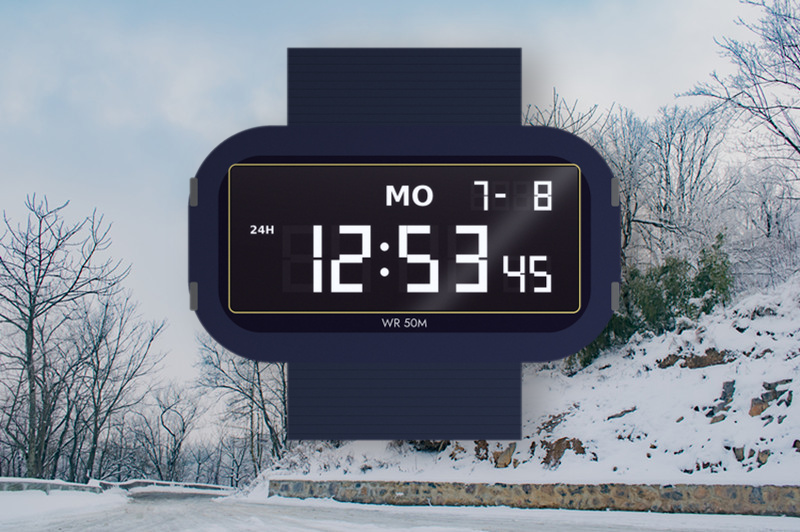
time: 12:53:45
